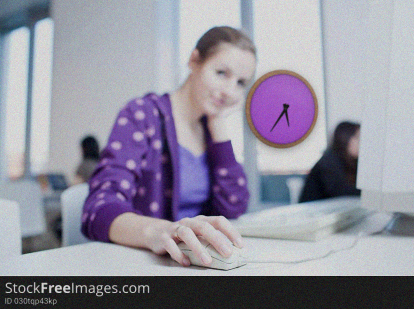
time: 5:36
